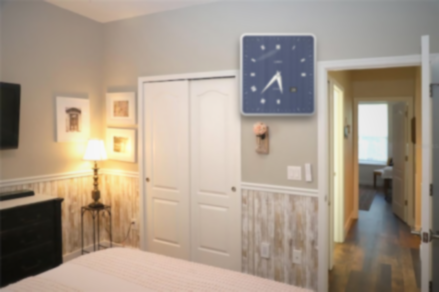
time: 5:37
